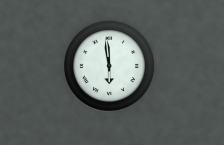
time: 5:59
